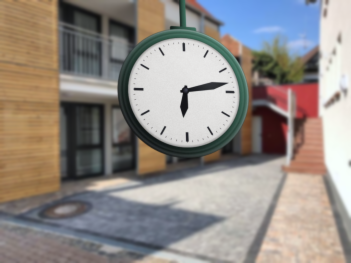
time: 6:13
